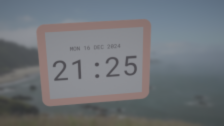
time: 21:25
